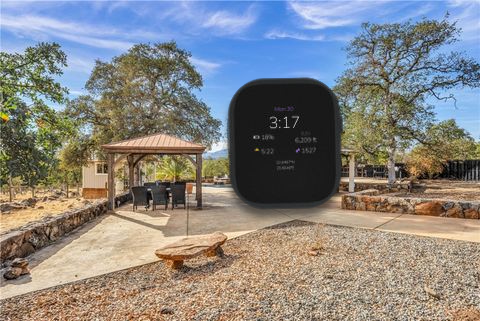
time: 3:17
